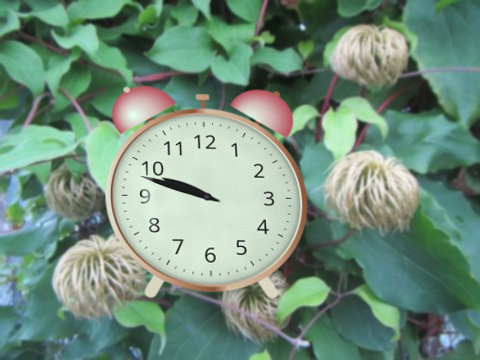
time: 9:48
